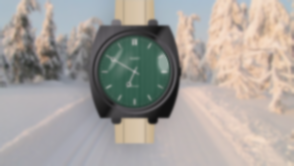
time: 6:50
